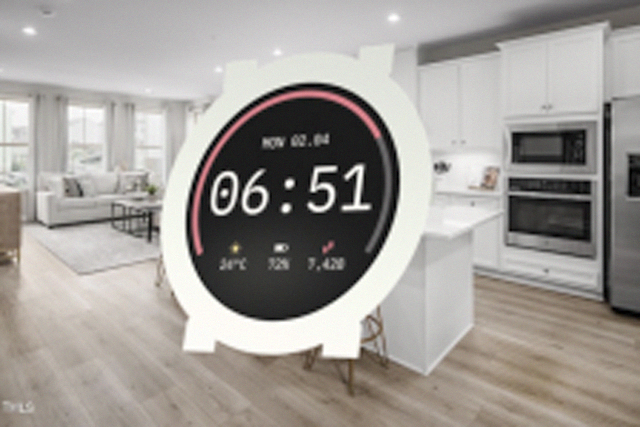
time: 6:51
